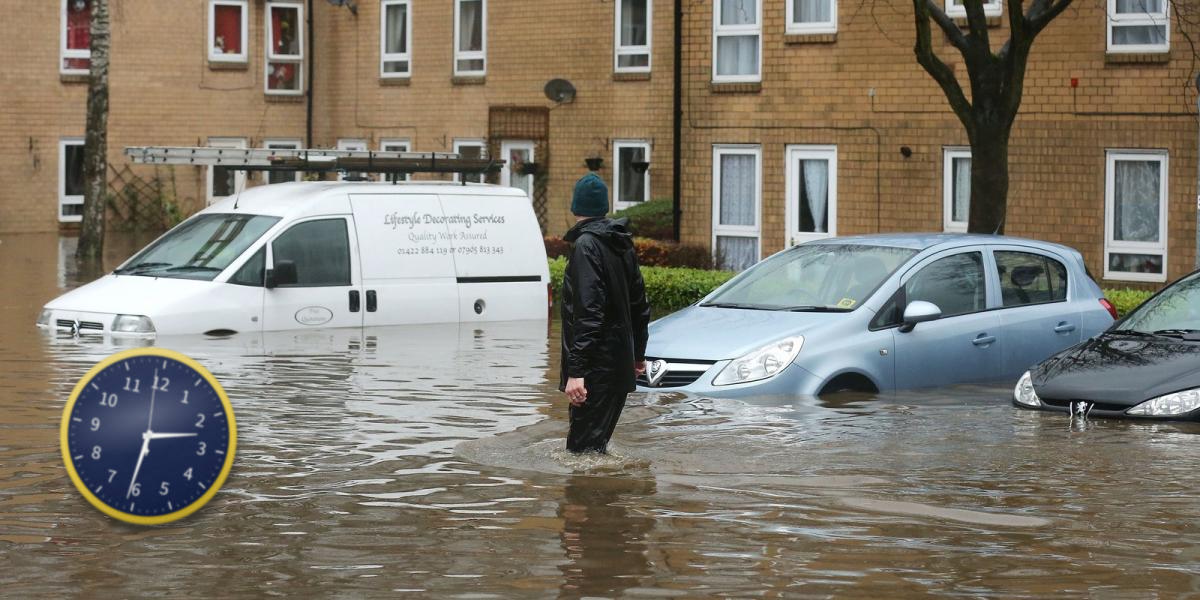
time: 2:30:59
